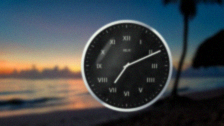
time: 7:11
